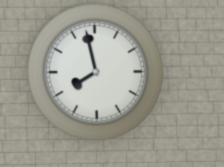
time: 7:58
